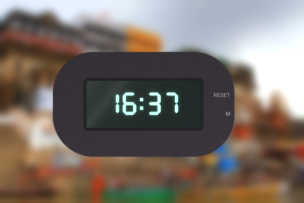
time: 16:37
